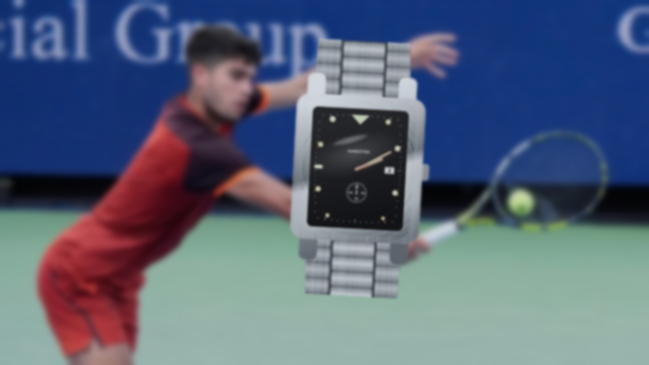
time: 2:10
